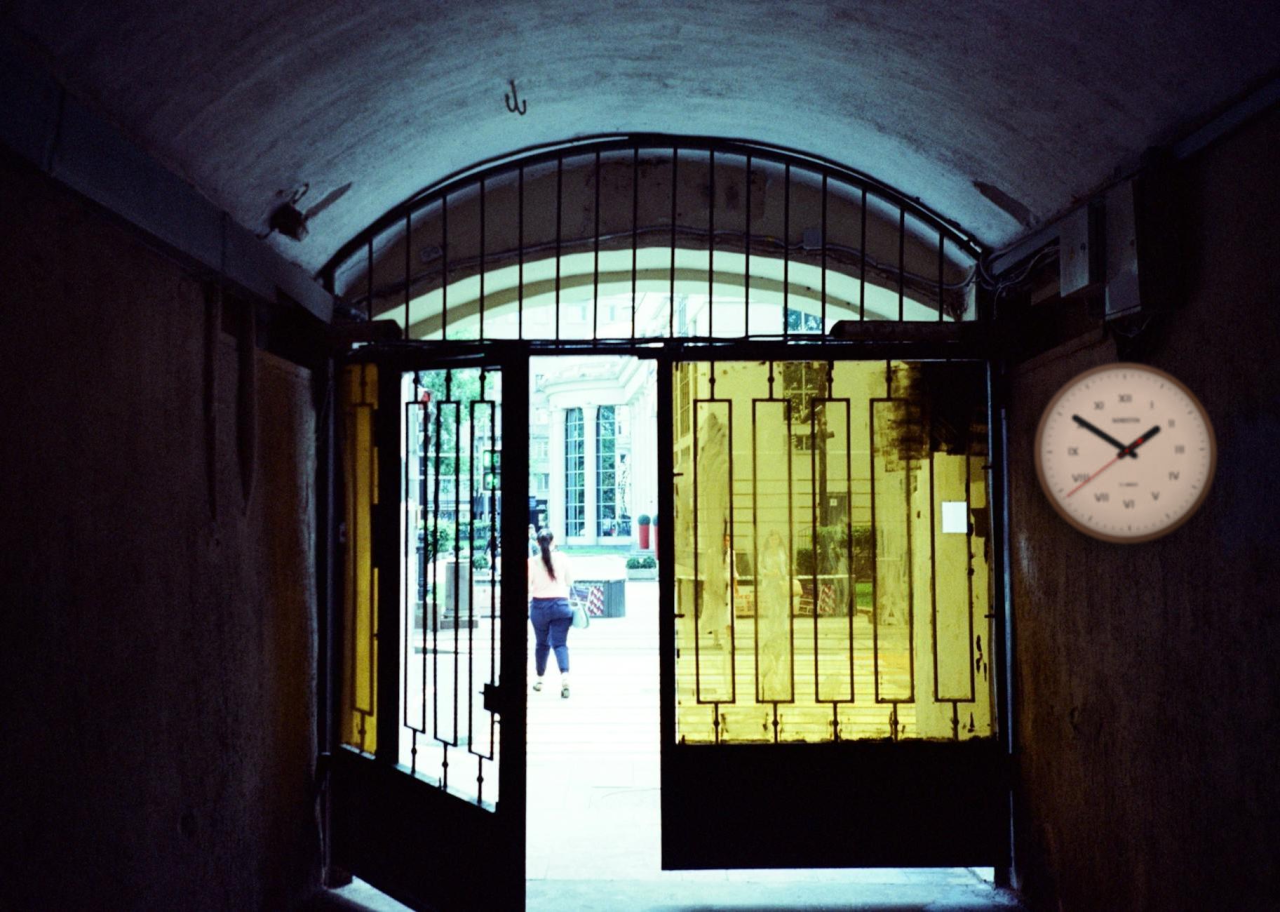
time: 1:50:39
